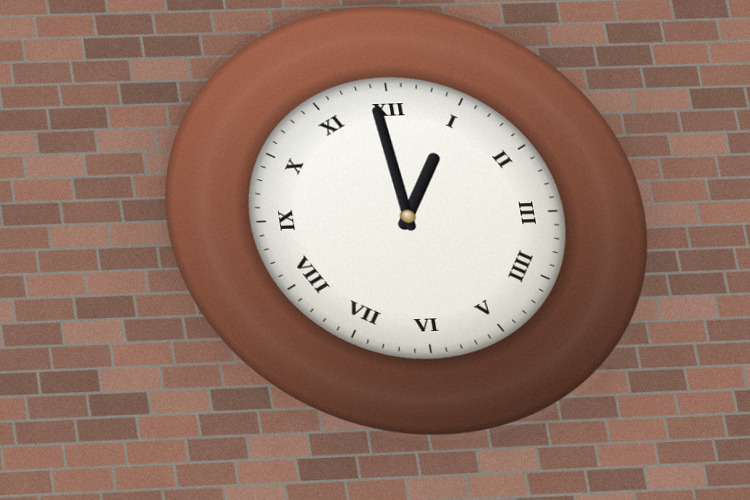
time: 12:59
